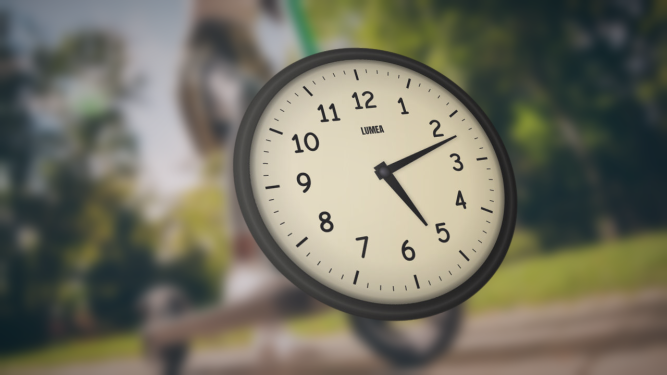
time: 5:12
